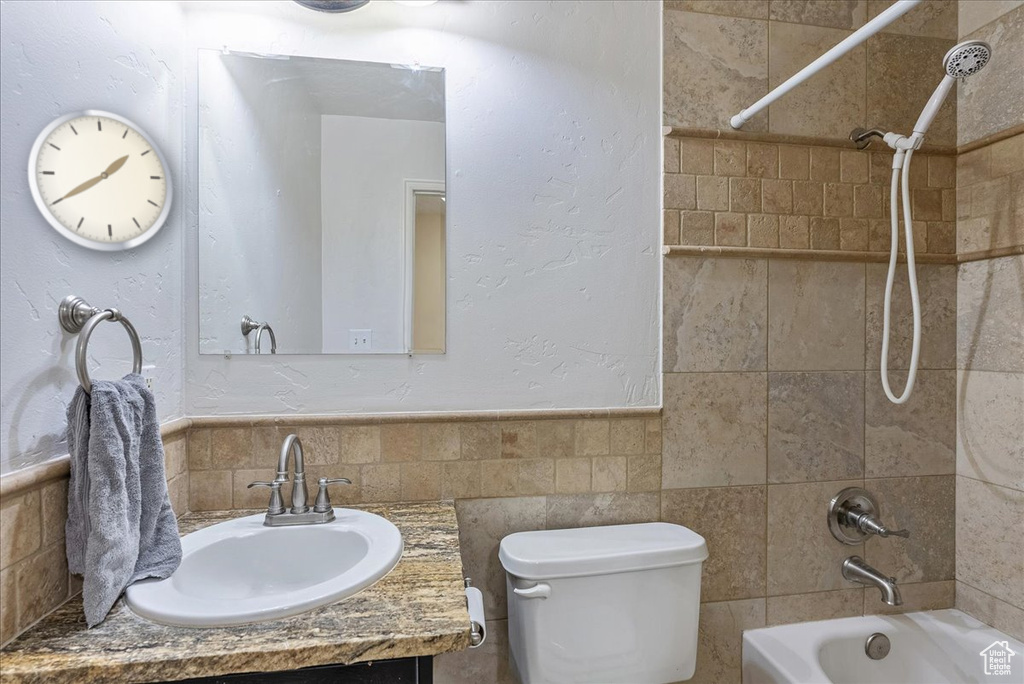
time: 1:40
